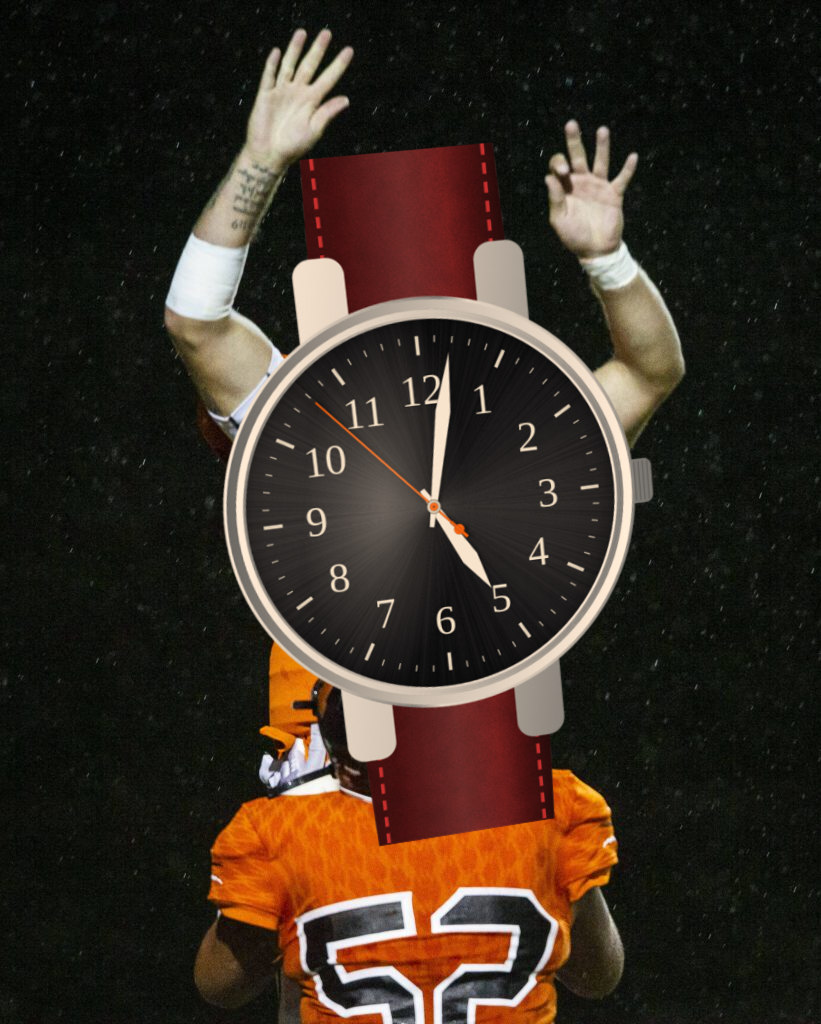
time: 5:01:53
